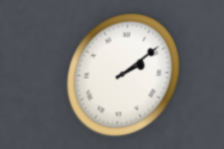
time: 2:09
